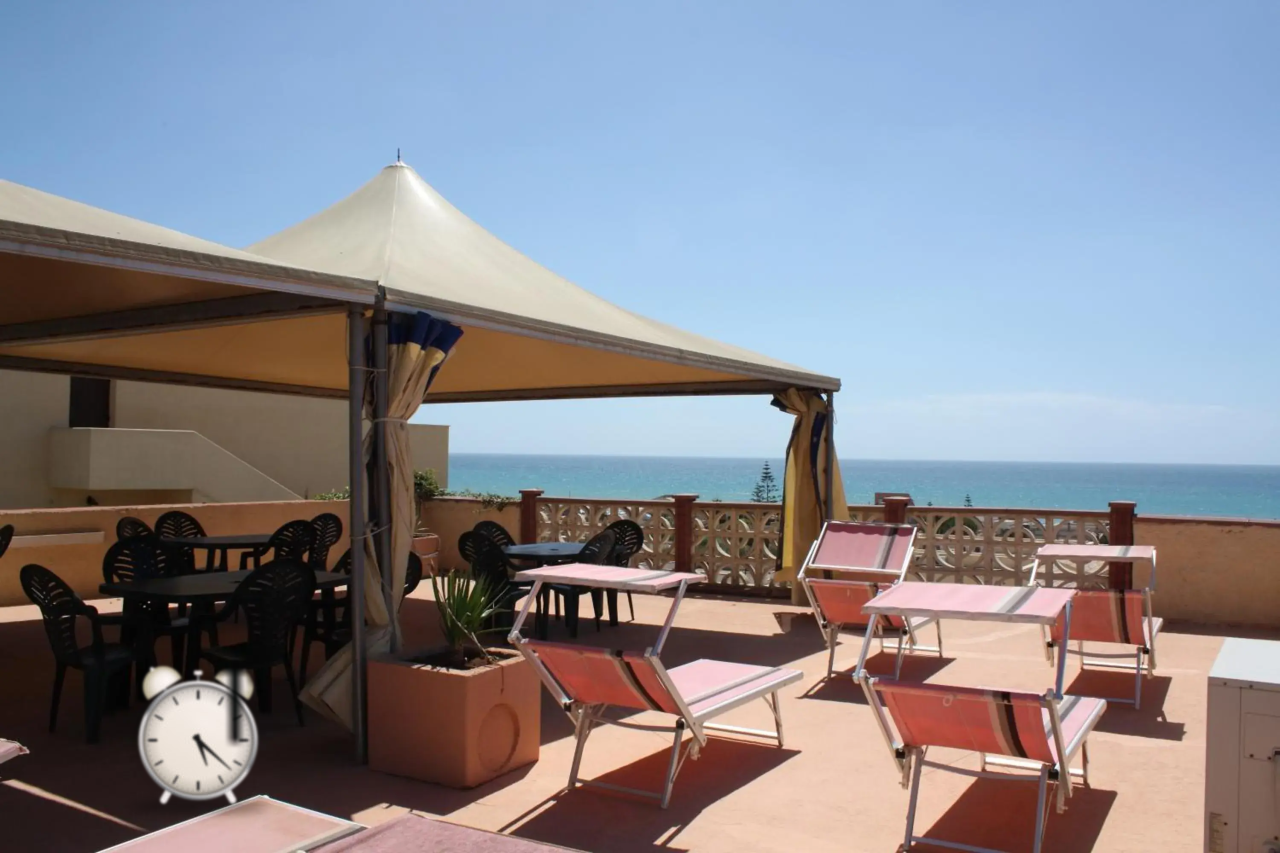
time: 5:22
